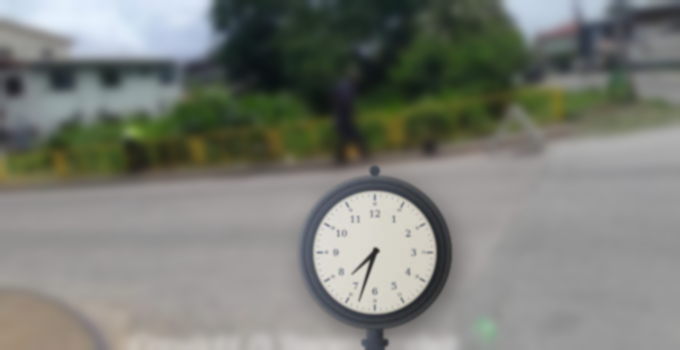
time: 7:33
